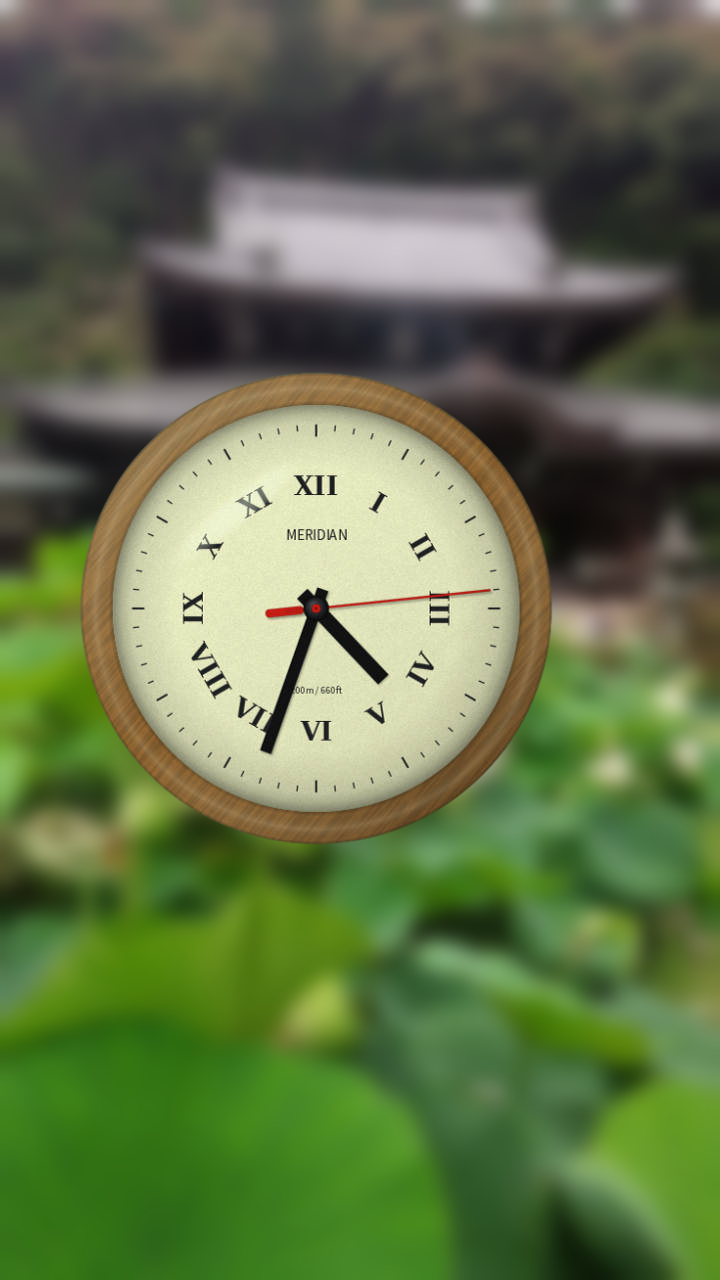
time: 4:33:14
